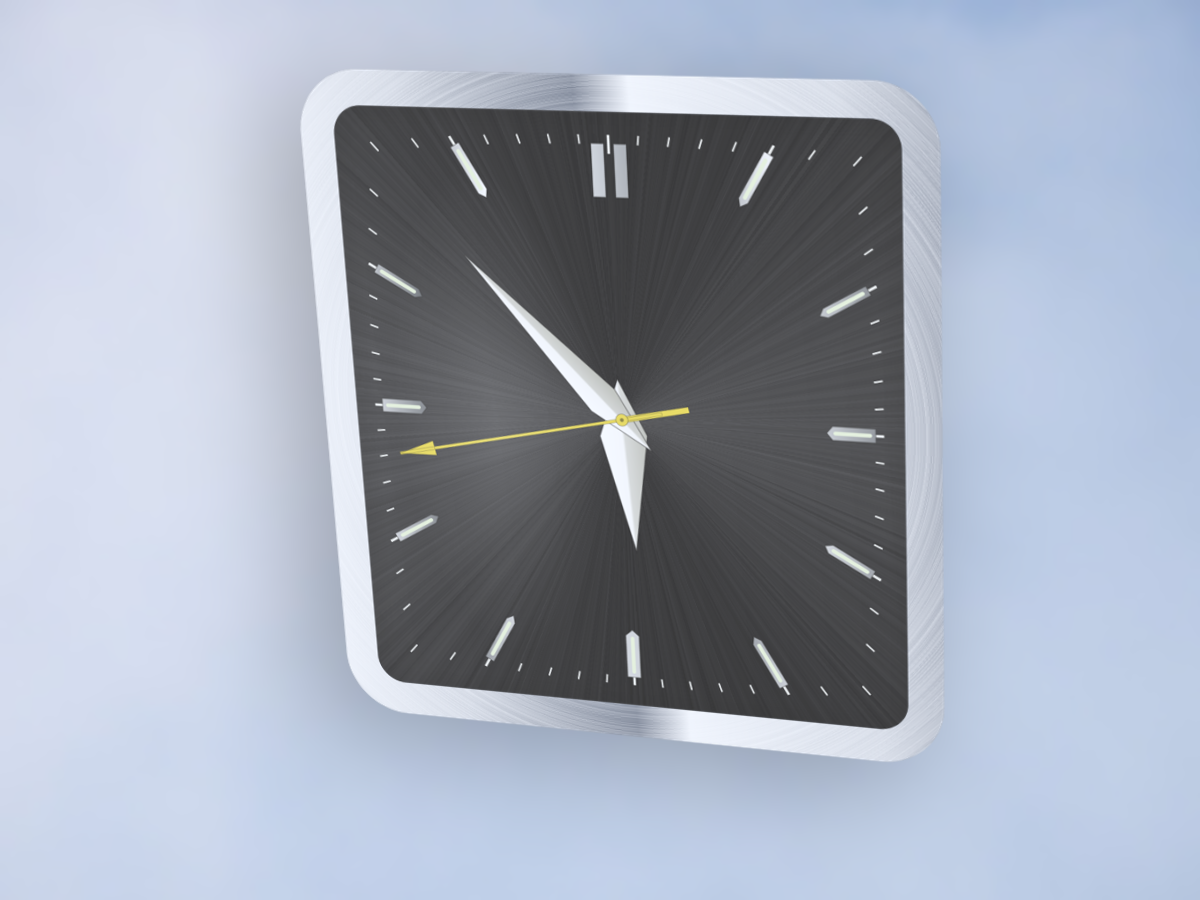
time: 5:52:43
